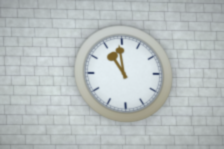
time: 10:59
